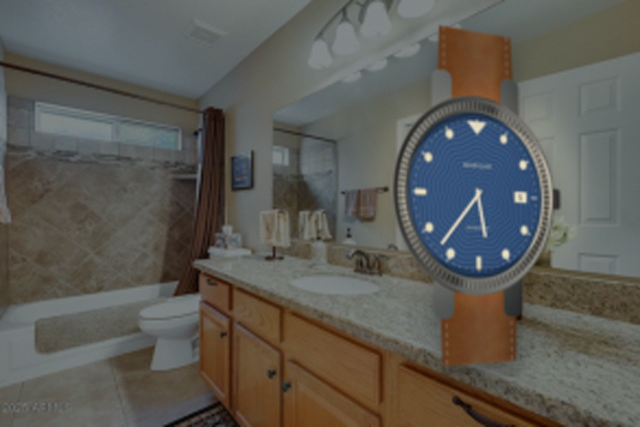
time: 5:37
